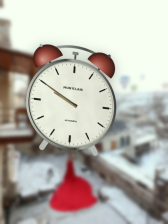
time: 9:50
